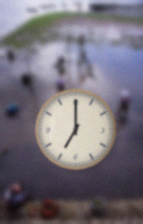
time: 7:00
